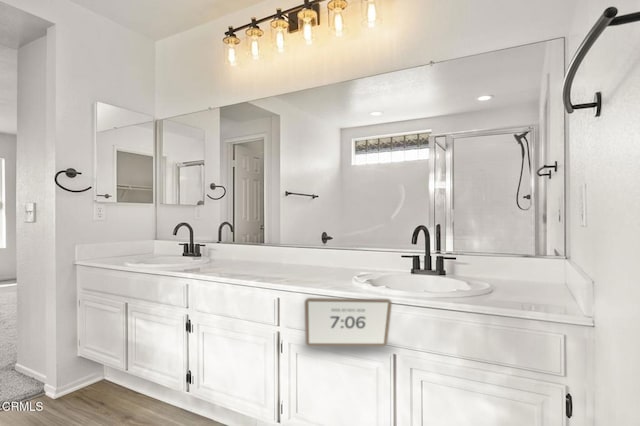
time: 7:06
